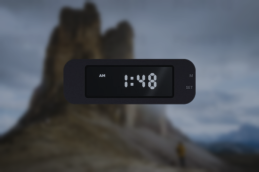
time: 1:48
